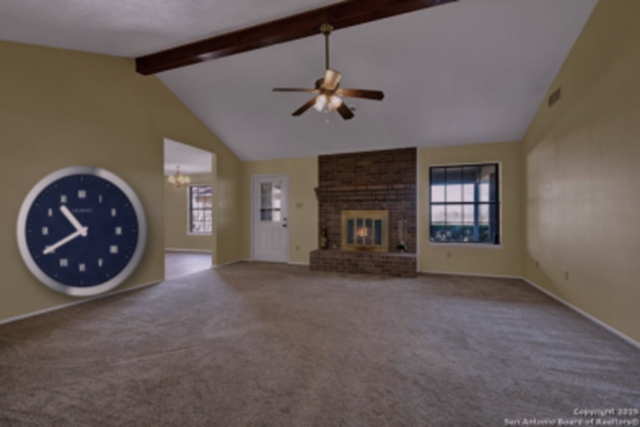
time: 10:40
